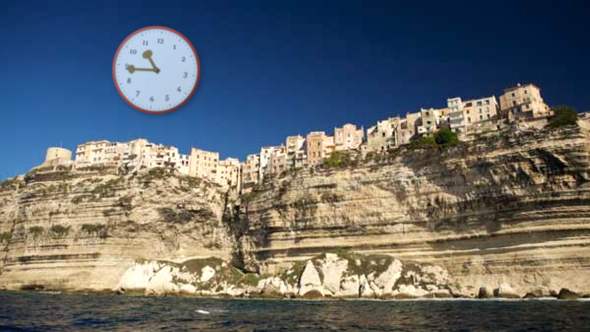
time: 10:44
